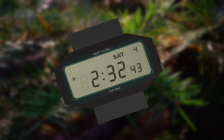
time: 2:32:43
